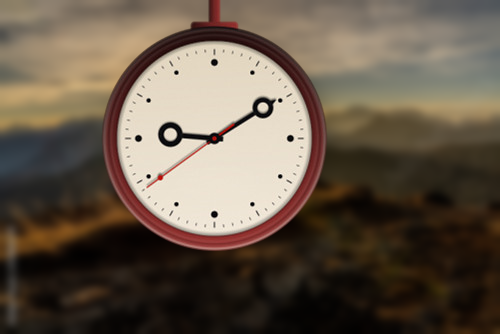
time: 9:09:39
